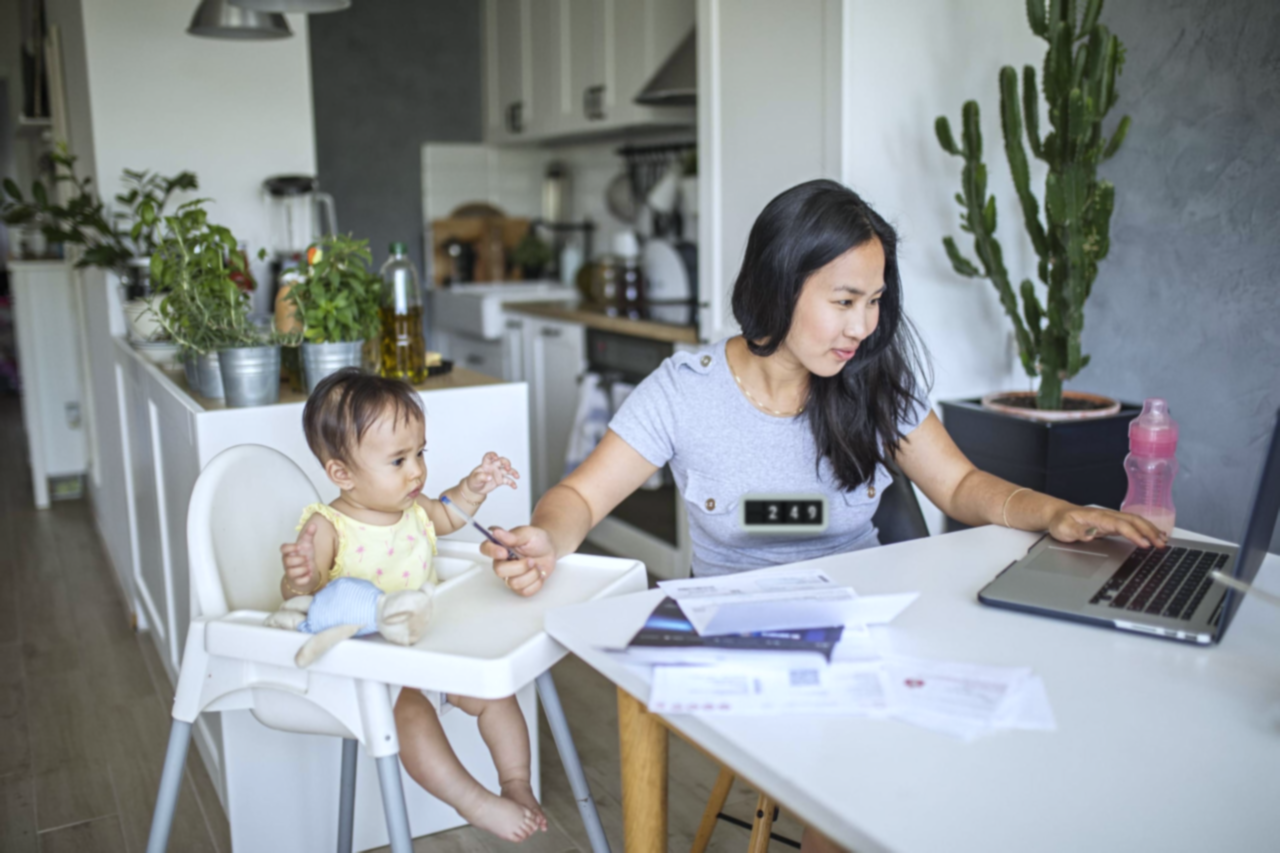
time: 2:49
